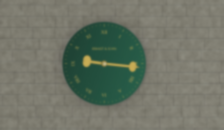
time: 9:16
